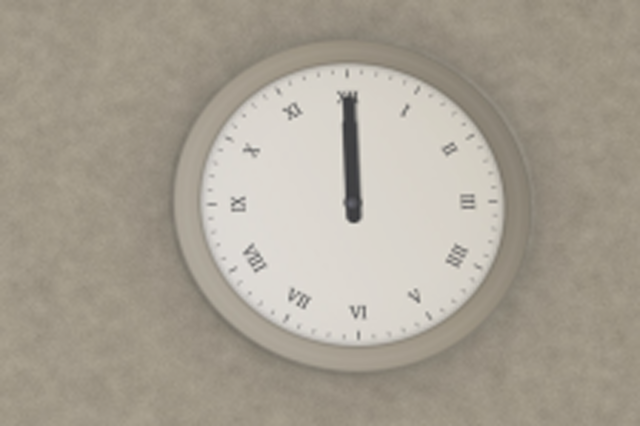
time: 12:00
